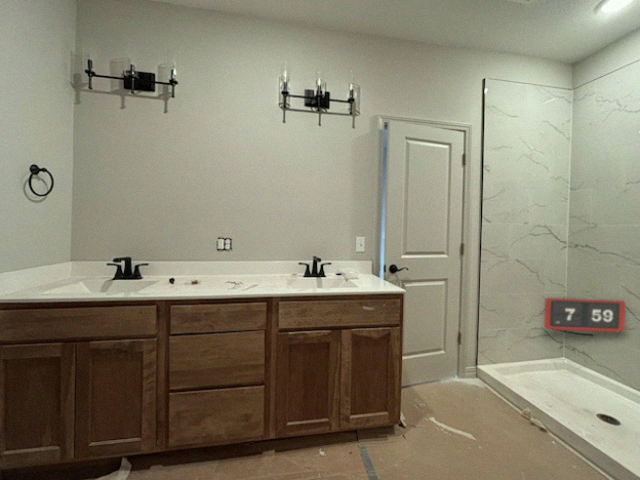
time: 7:59
